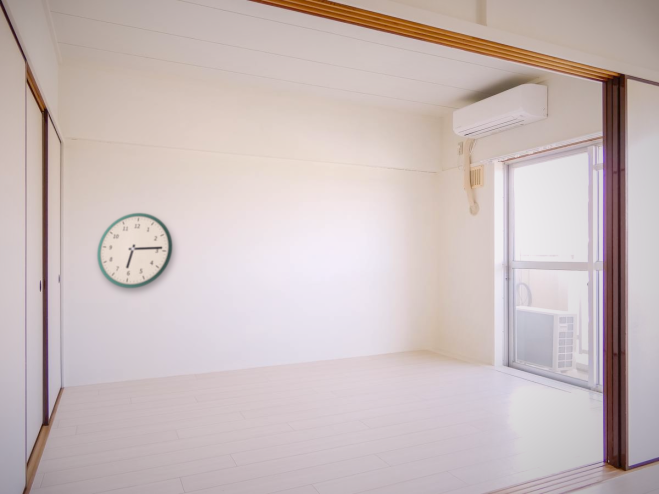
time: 6:14
